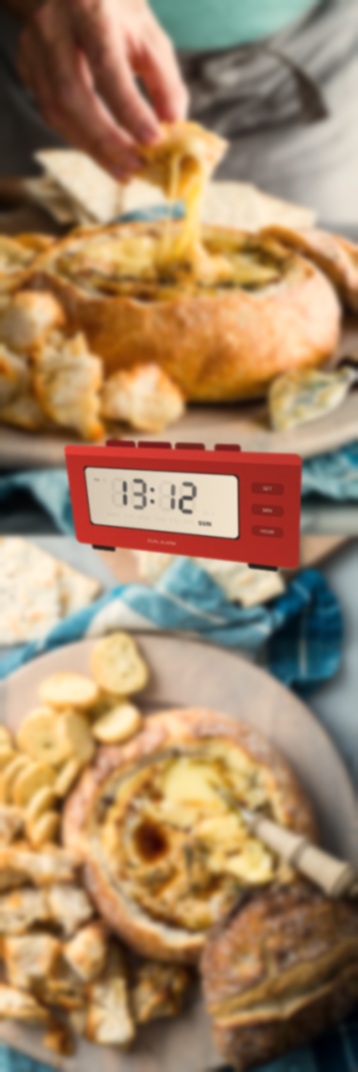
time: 13:12
